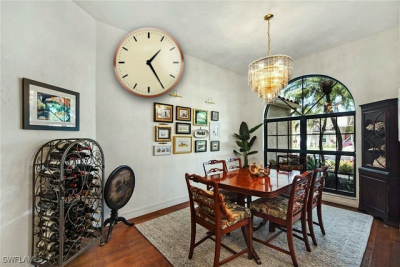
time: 1:25
